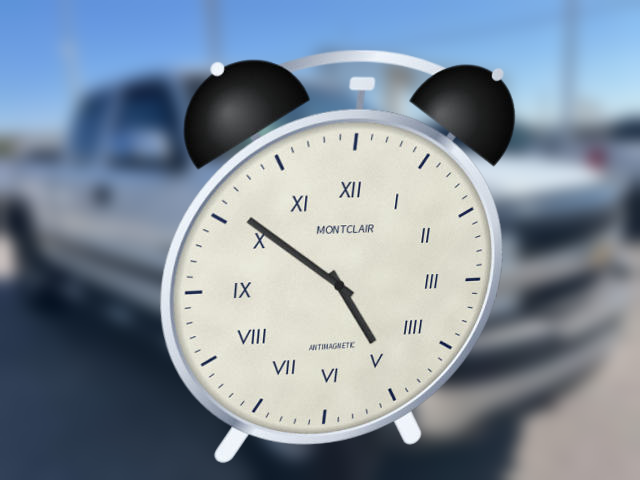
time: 4:51
